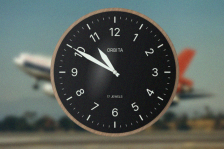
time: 10:50
